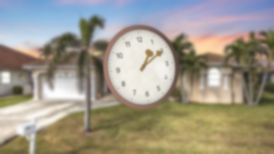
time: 1:10
